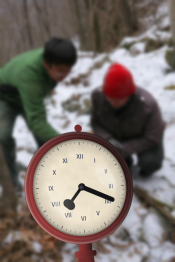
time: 7:19
